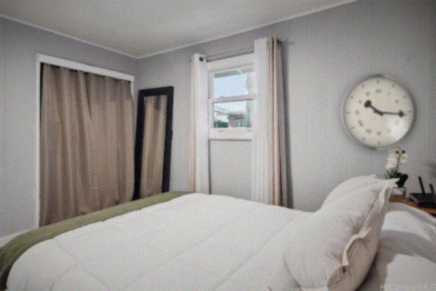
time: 10:16
